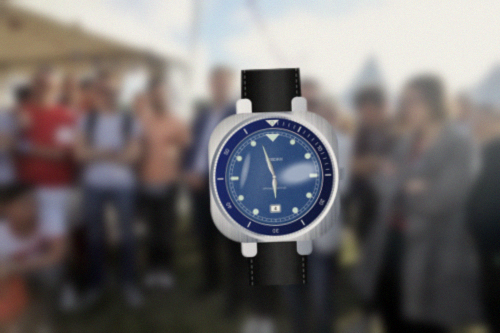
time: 5:57
